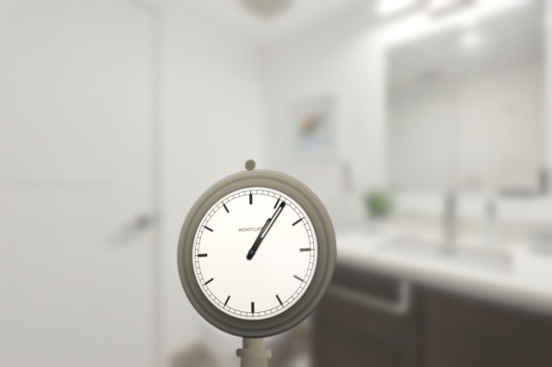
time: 1:06
